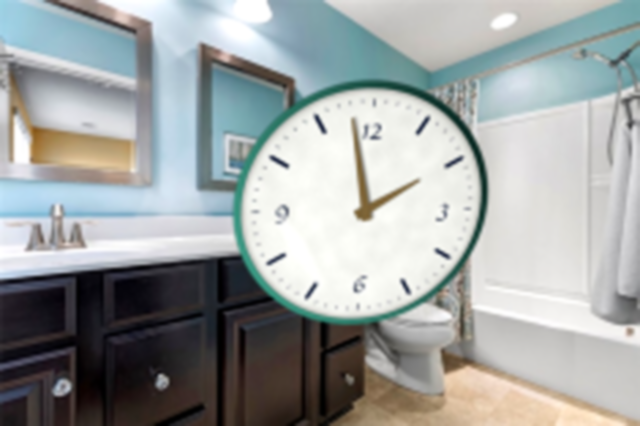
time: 1:58
